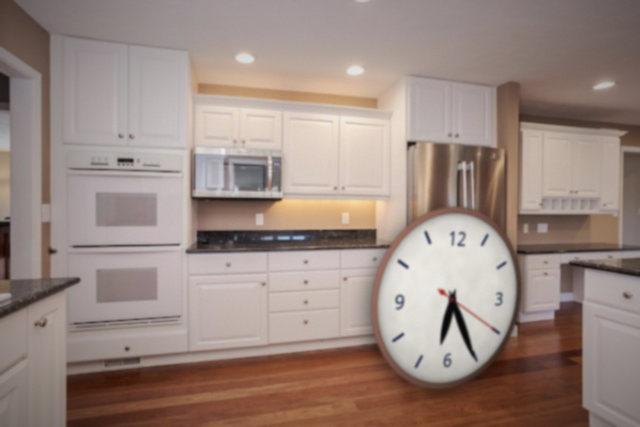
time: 6:25:20
